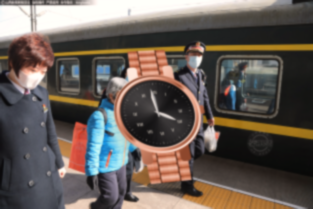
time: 3:59
